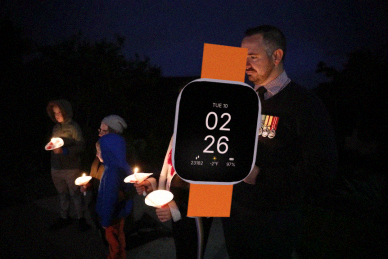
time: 2:26
